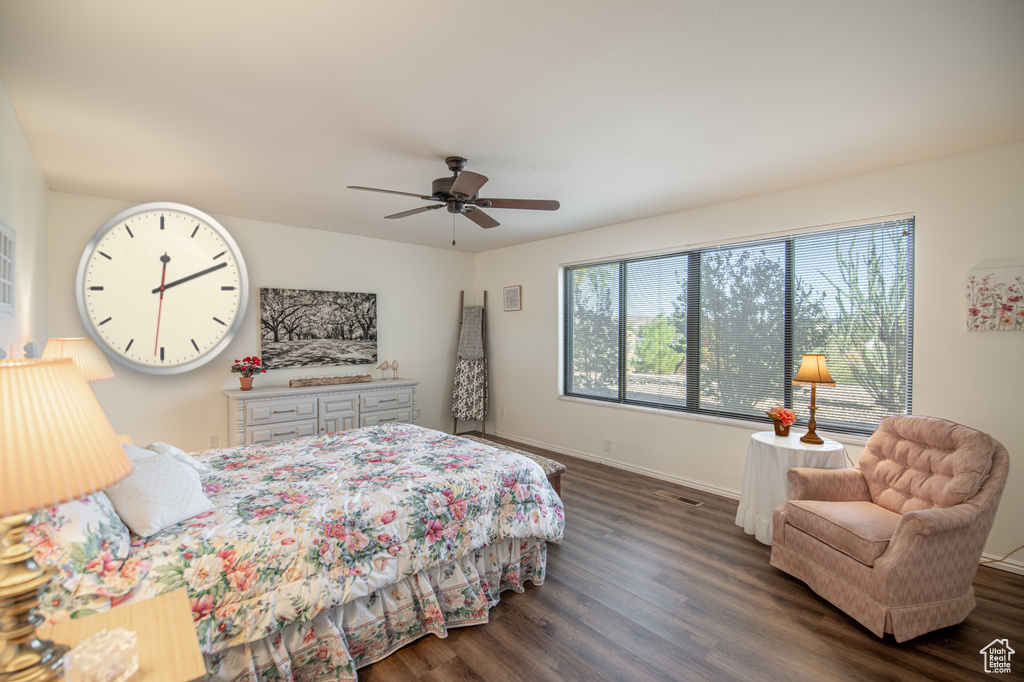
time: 12:11:31
